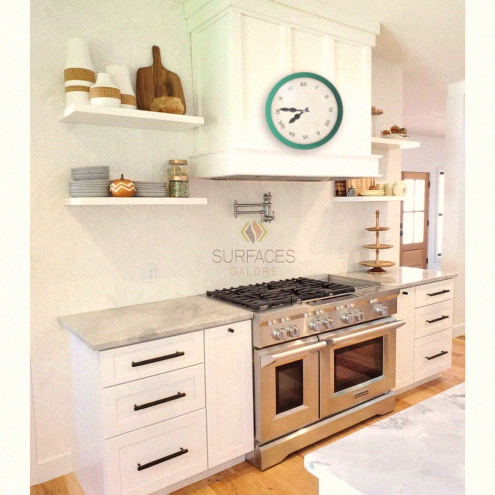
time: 7:46
